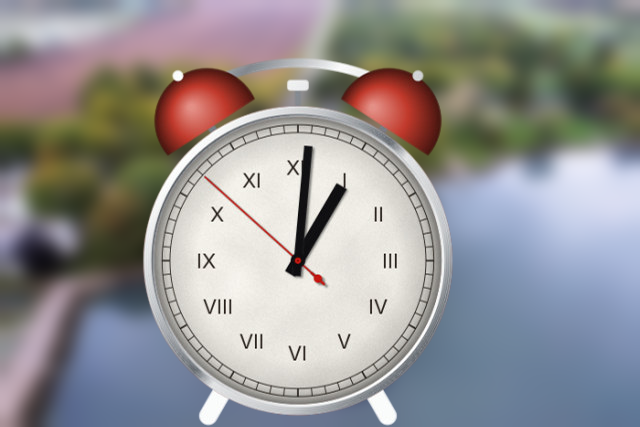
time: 1:00:52
